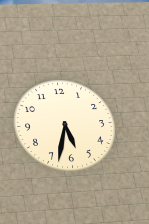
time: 5:33
